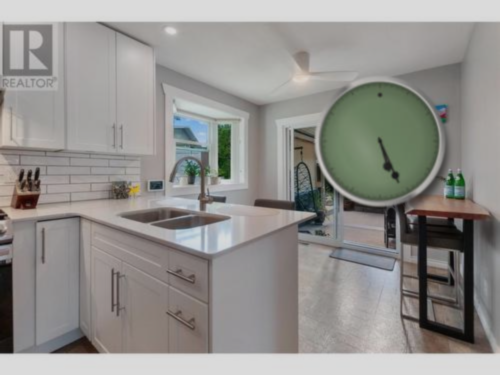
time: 5:26
